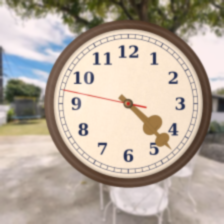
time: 4:22:47
